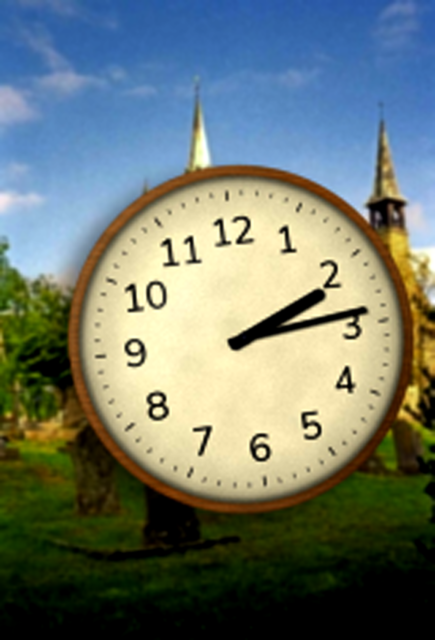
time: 2:14
